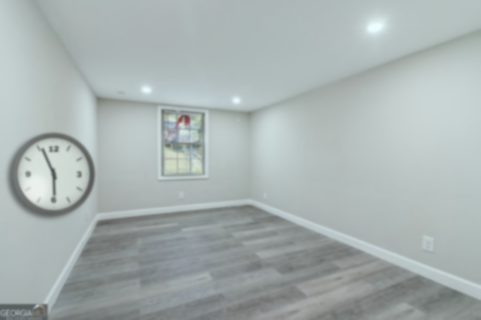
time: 5:56
